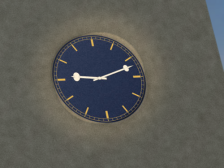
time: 9:12
